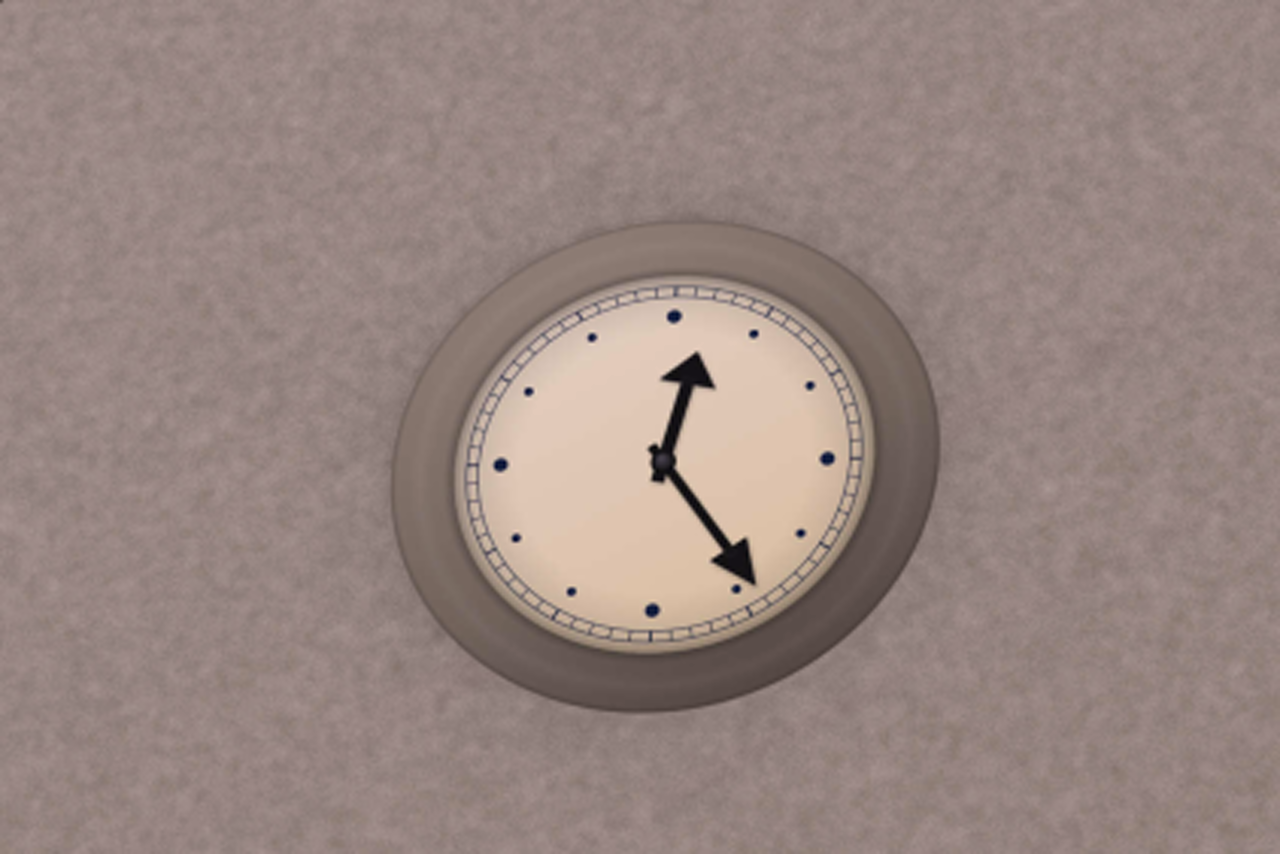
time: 12:24
